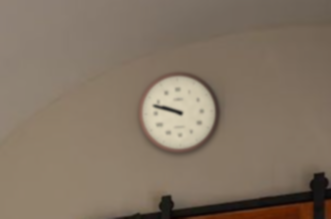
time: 9:48
